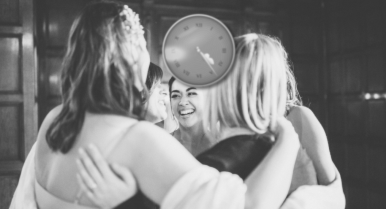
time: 4:24
